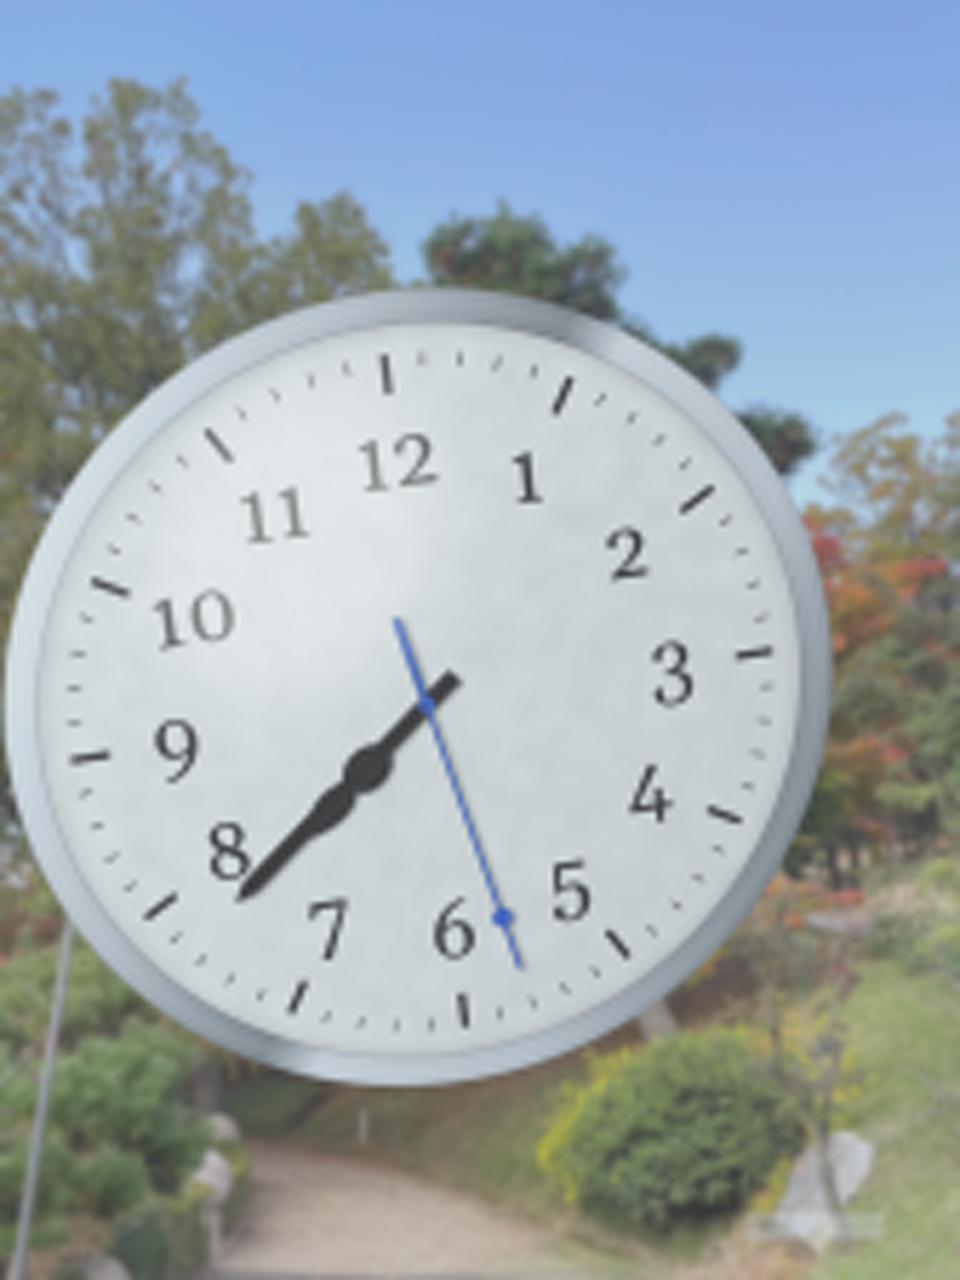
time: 7:38:28
